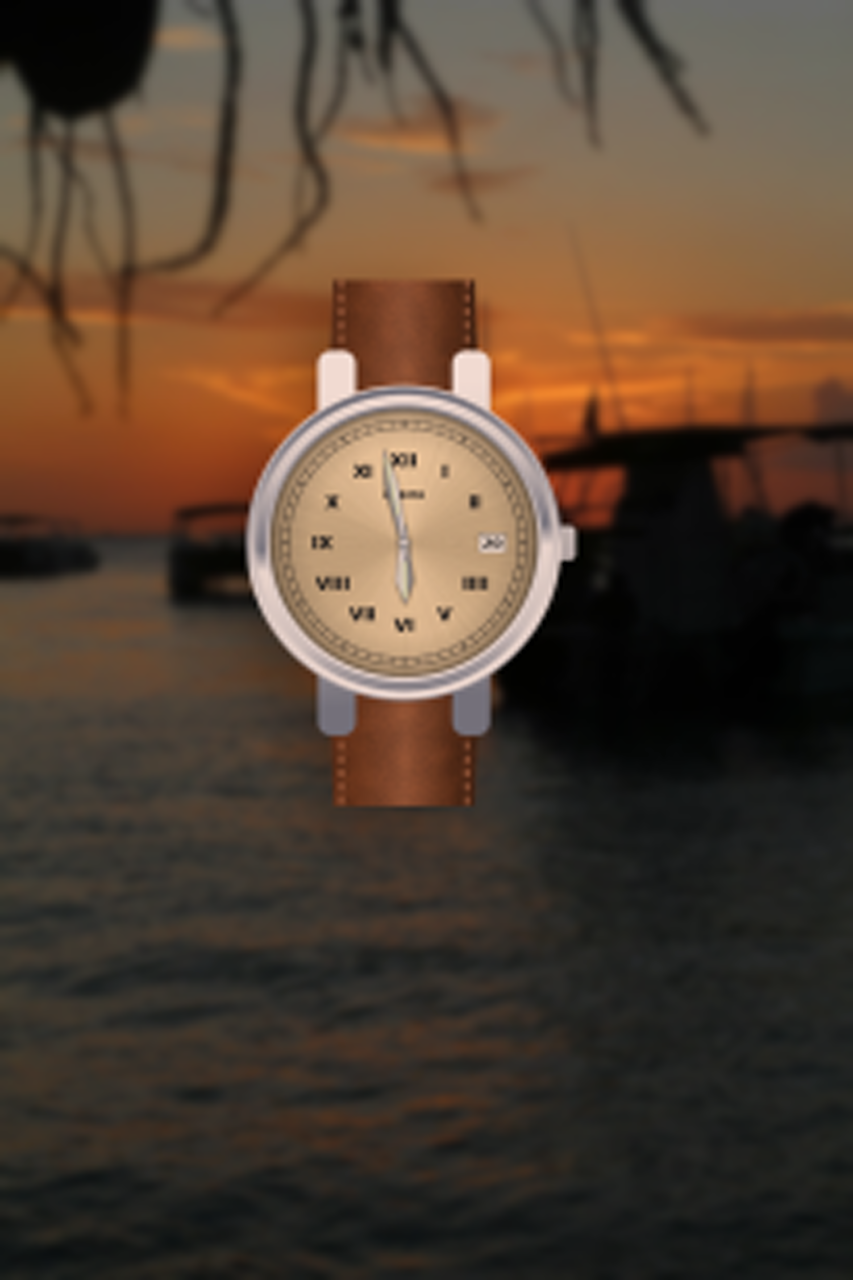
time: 5:58
